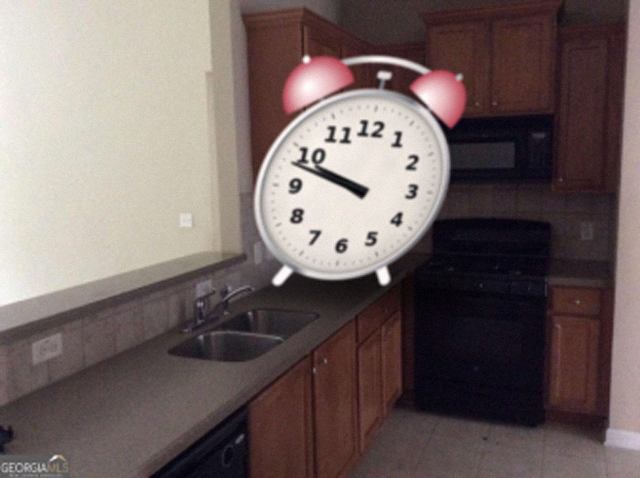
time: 9:48
